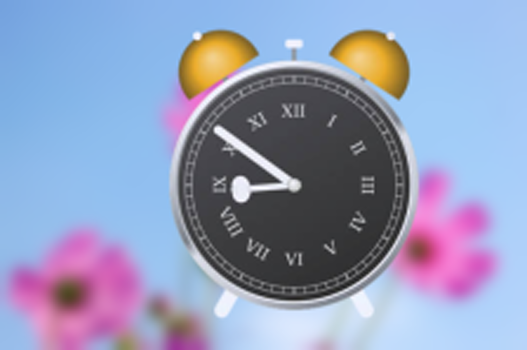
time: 8:51
